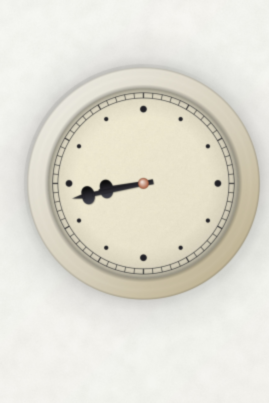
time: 8:43
